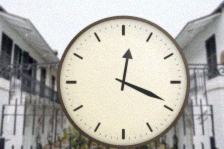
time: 12:19
